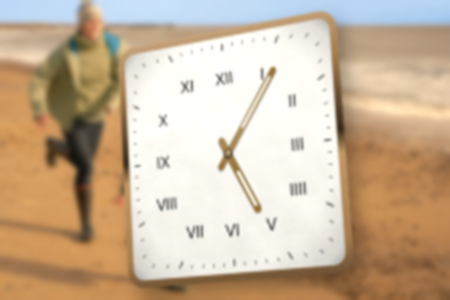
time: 5:06
